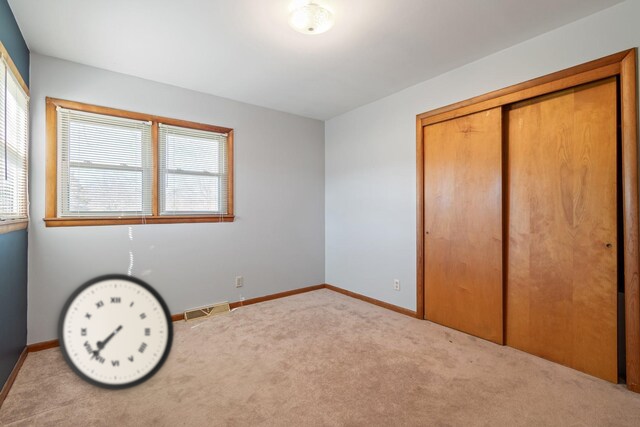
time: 7:37
